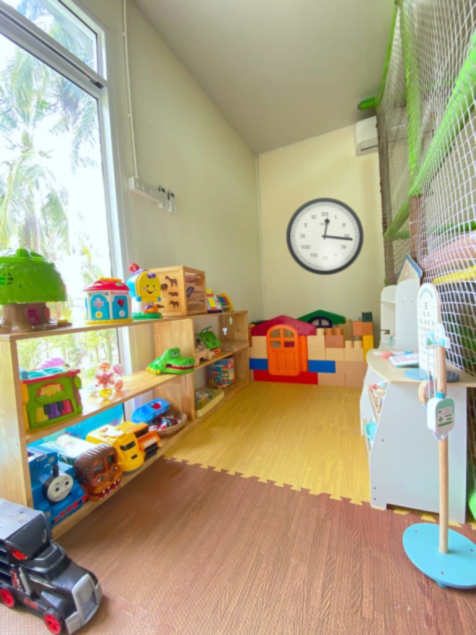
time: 12:16
